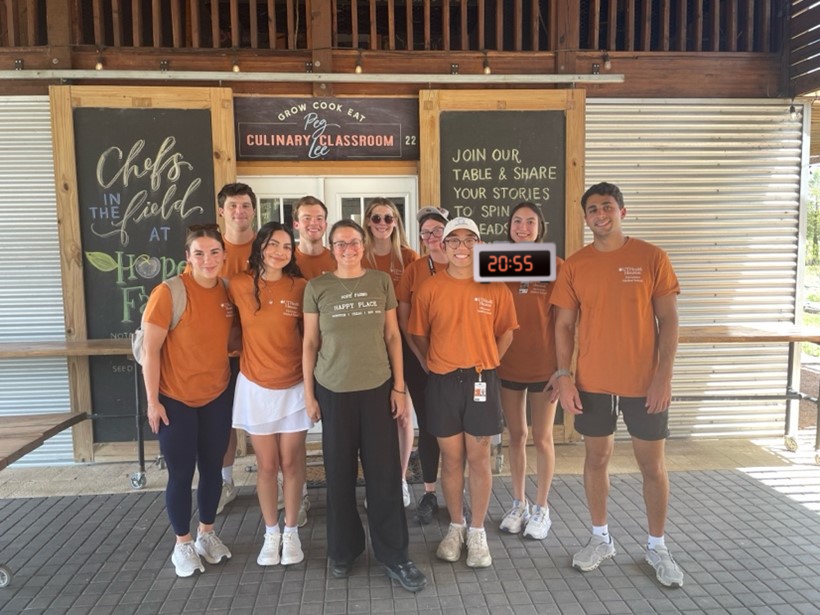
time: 20:55
